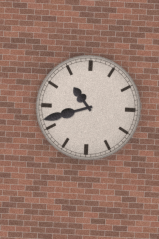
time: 10:42
